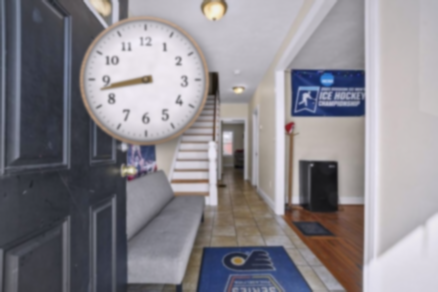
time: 8:43
